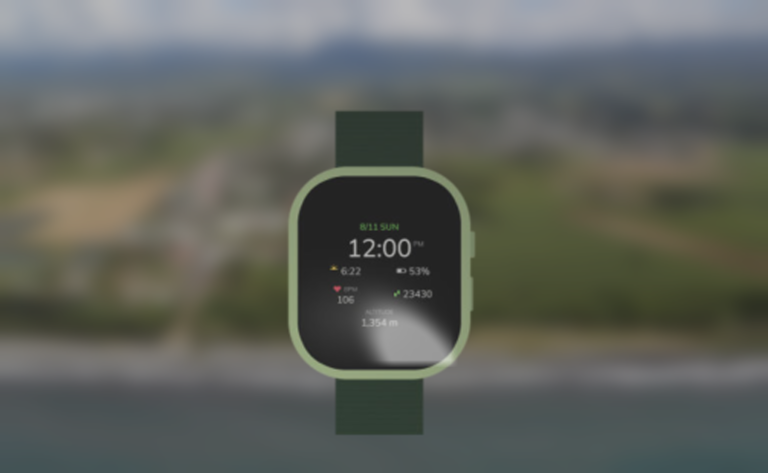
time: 12:00
